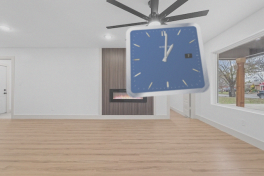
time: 1:01
